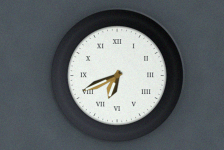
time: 6:41
